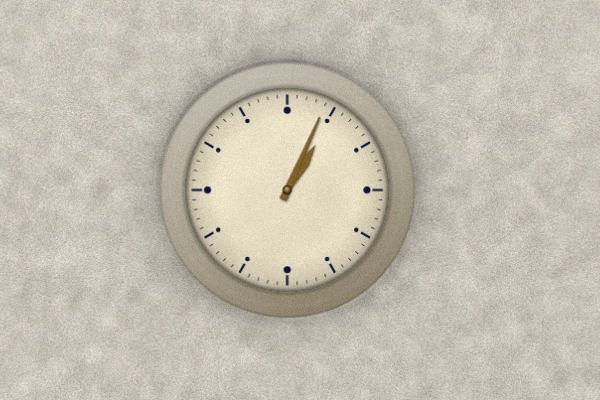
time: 1:04
